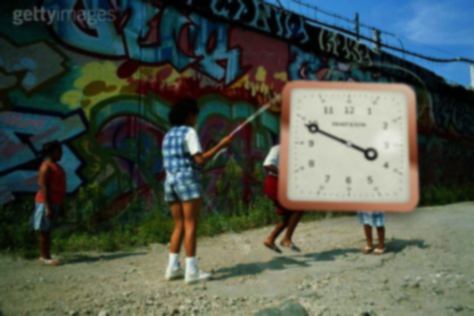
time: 3:49
